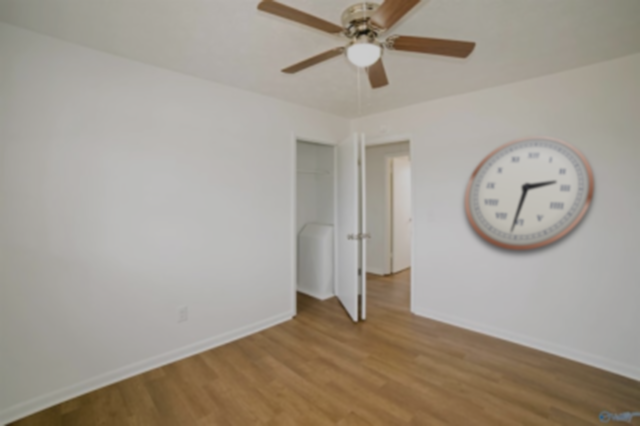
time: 2:31
